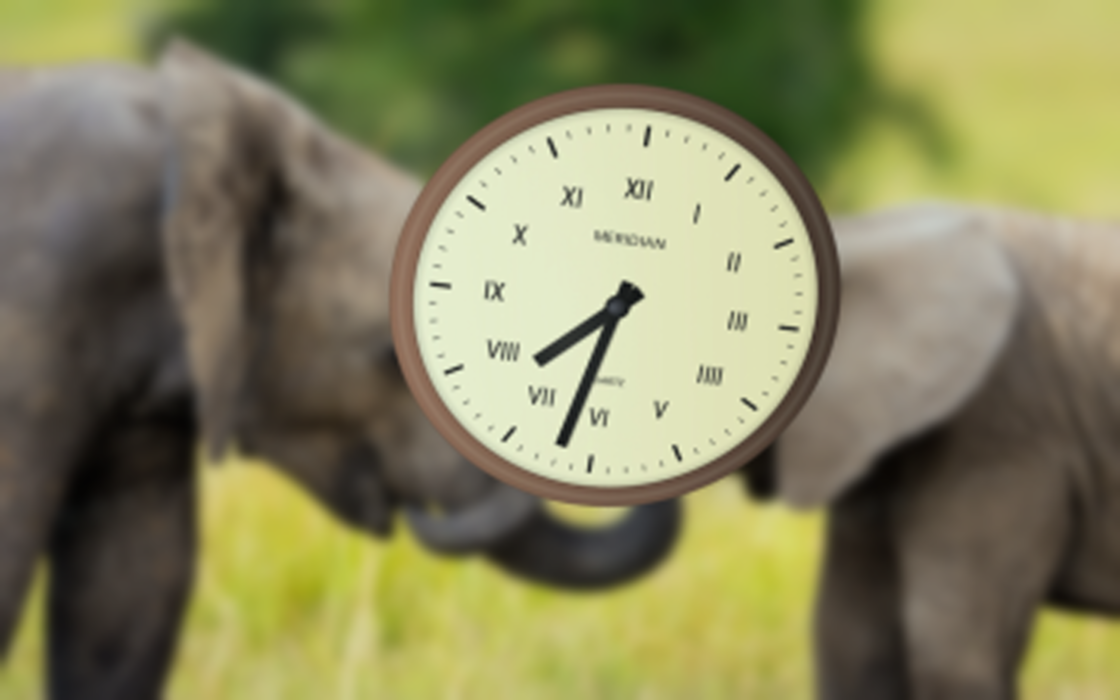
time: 7:32
